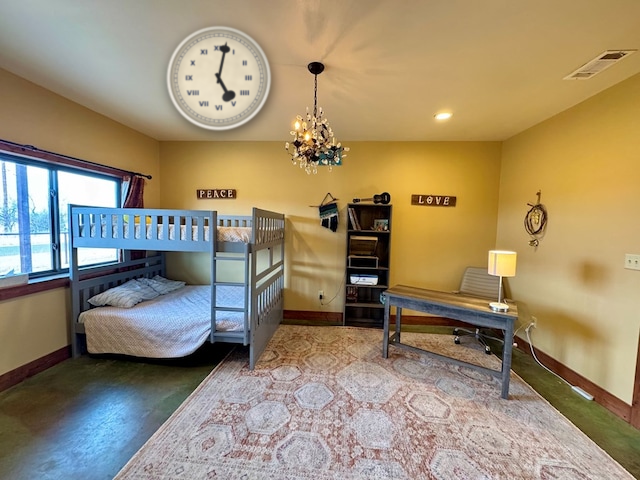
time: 5:02
